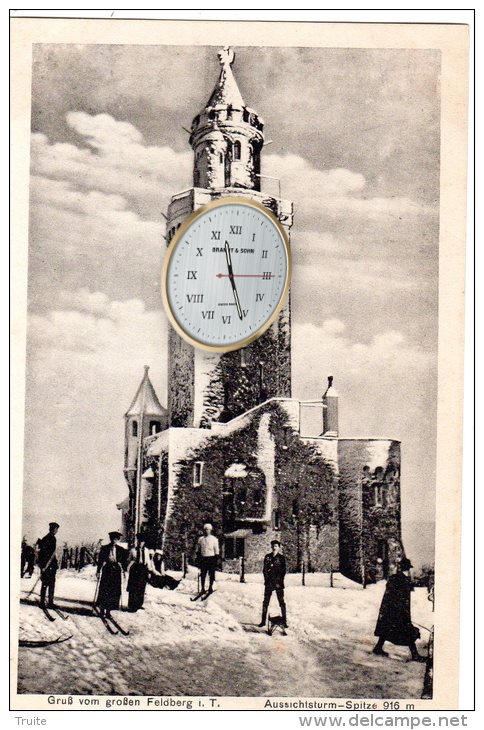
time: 11:26:15
